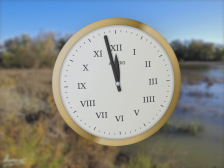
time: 11:58
